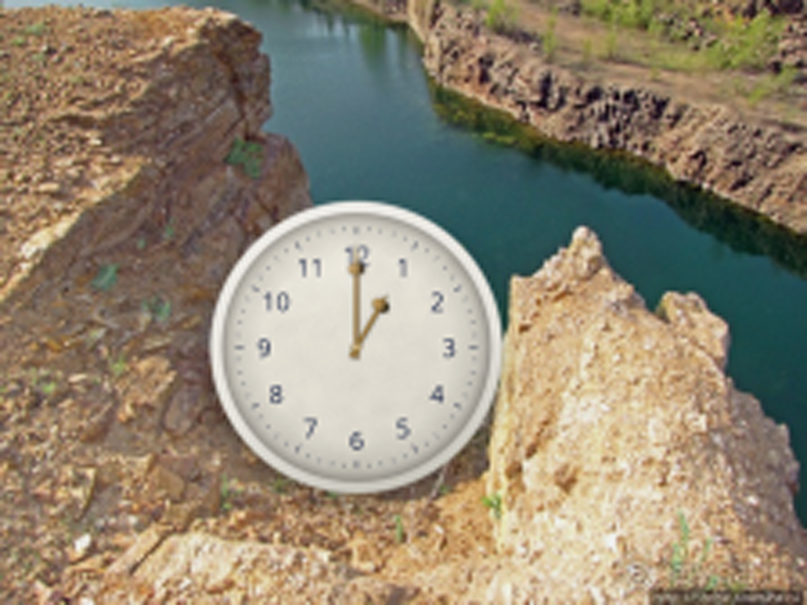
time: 1:00
